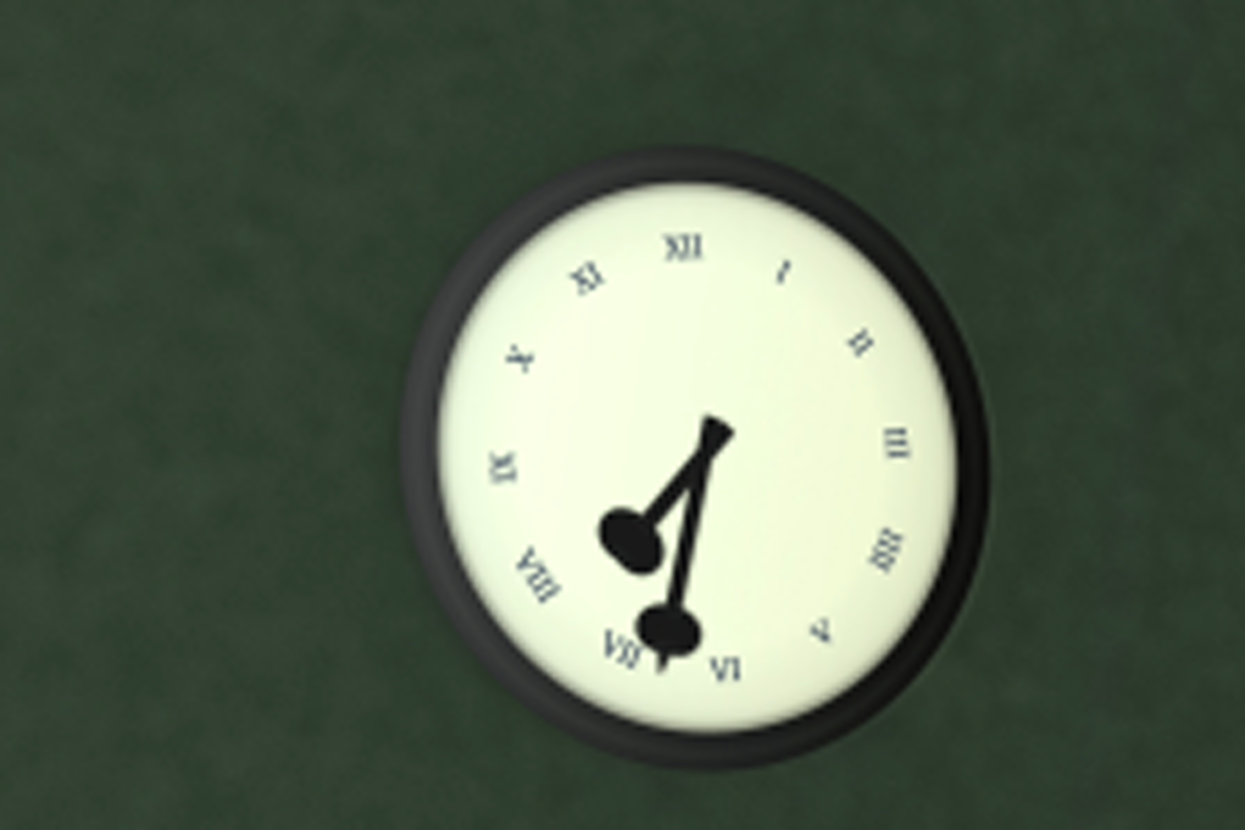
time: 7:33
